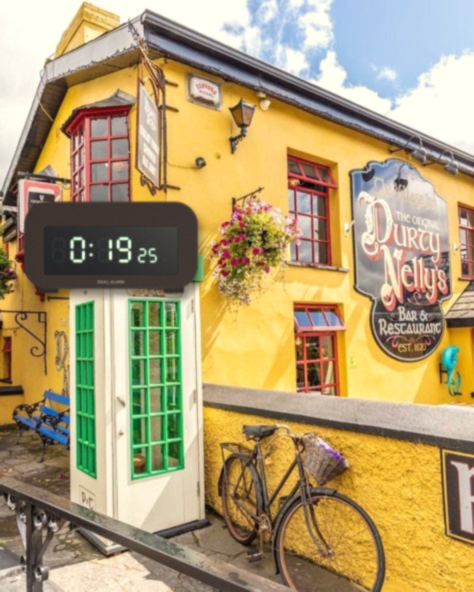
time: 0:19:25
